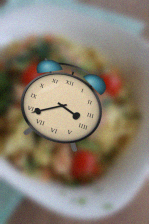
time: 3:39
